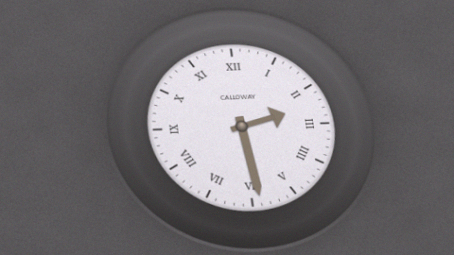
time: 2:29
